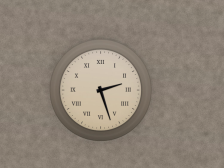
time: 2:27
